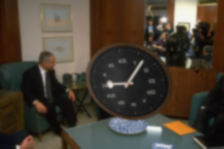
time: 9:07
